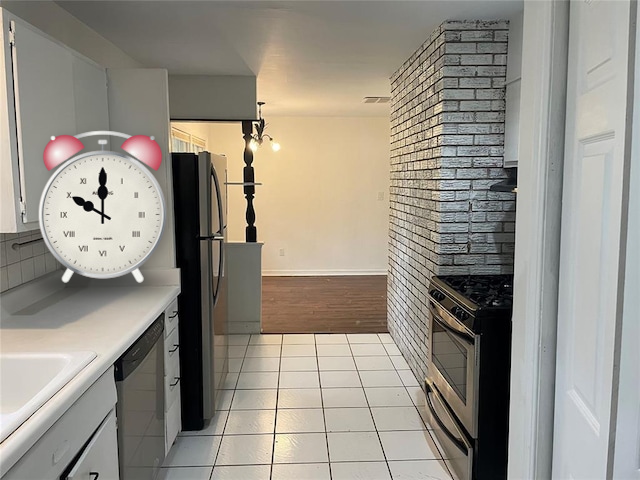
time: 10:00
